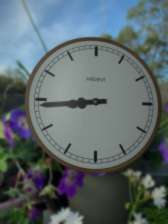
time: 8:44
